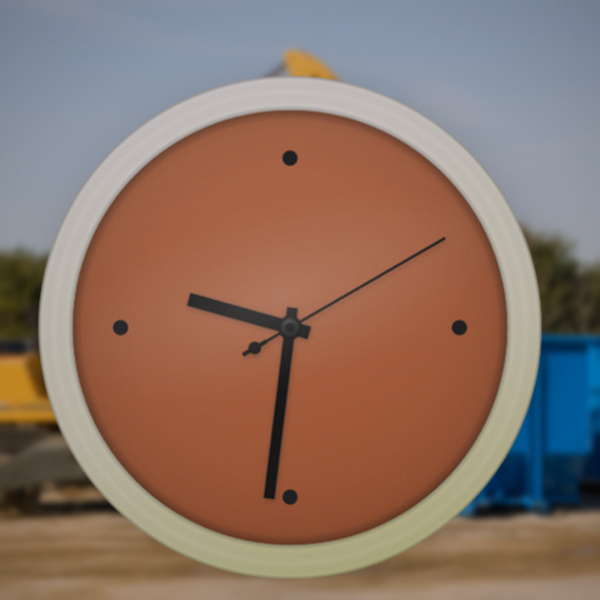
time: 9:31:10
